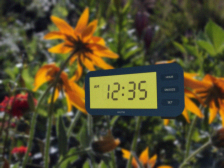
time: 12:35
